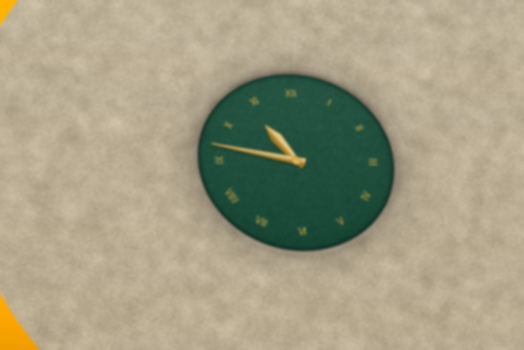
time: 10:47
